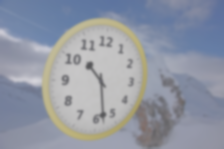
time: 10:28
